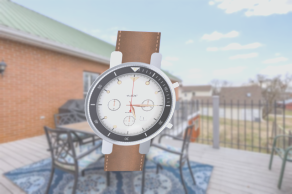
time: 5:15
